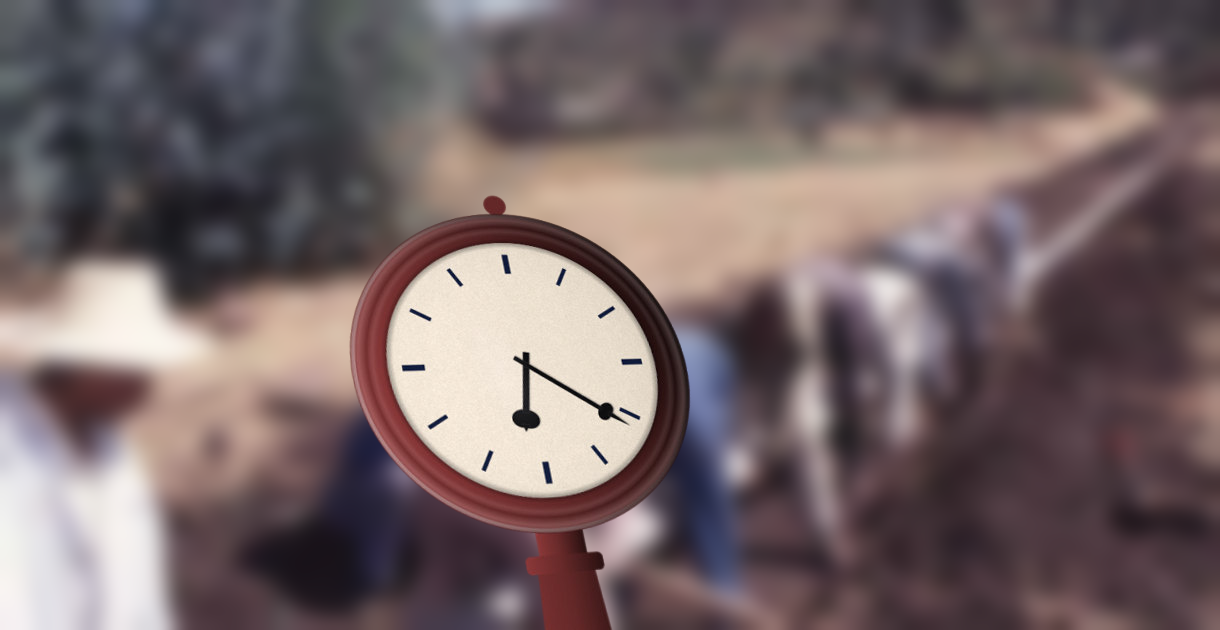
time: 6:21
